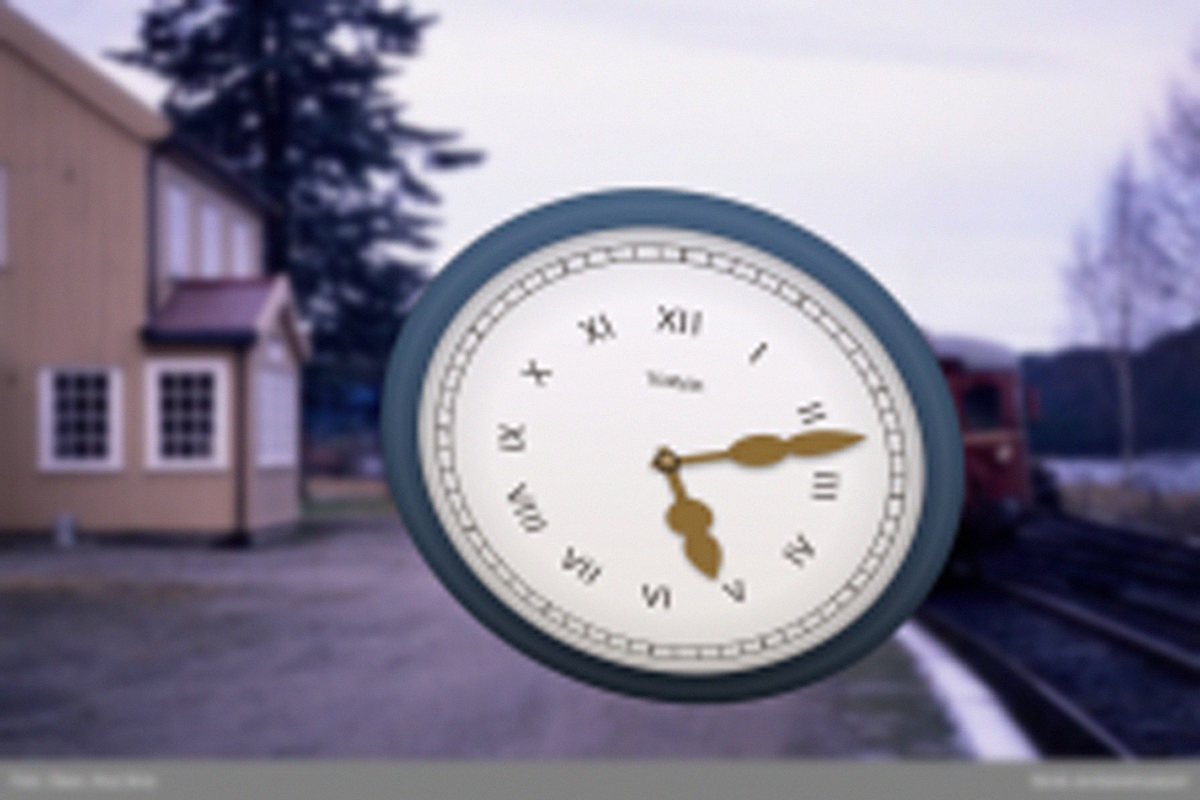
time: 5:12
